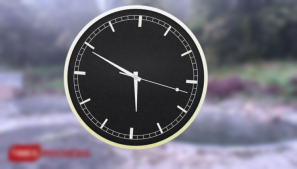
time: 5:49:17
